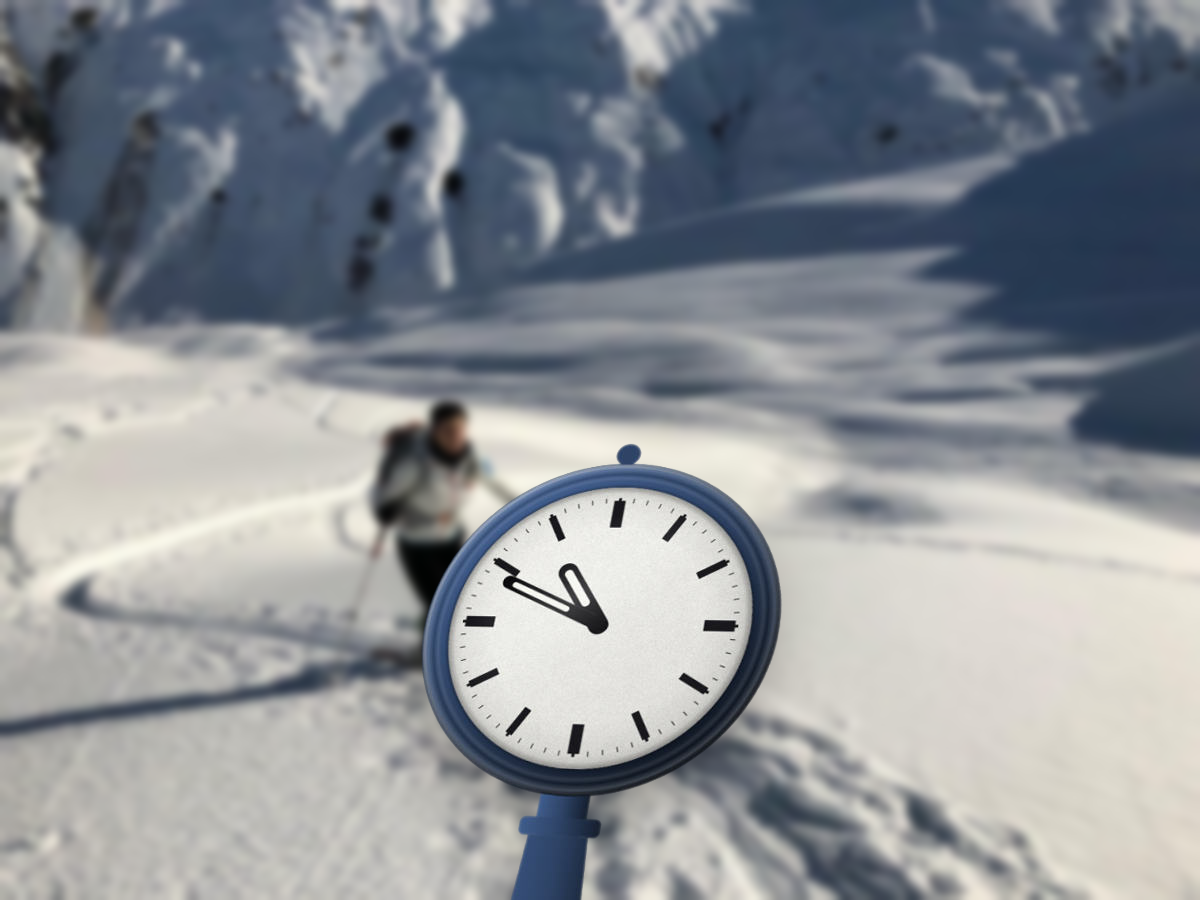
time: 10:49
